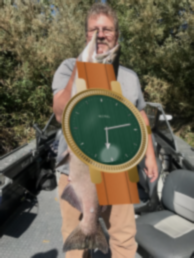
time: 6:13
